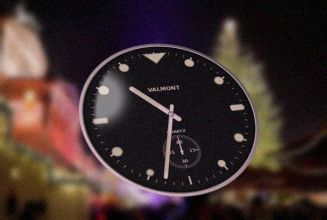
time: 10:33
